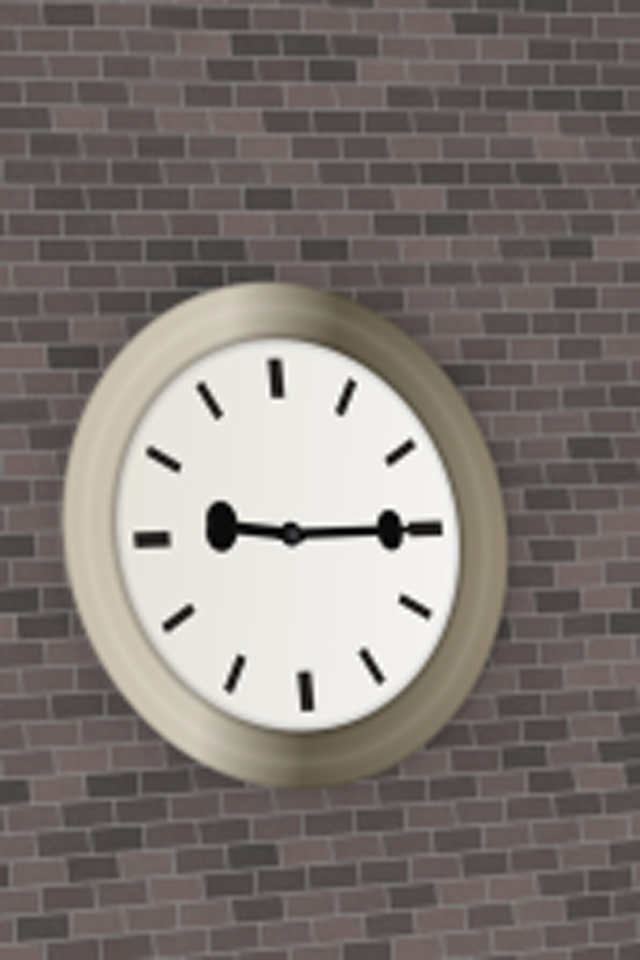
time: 9:15
